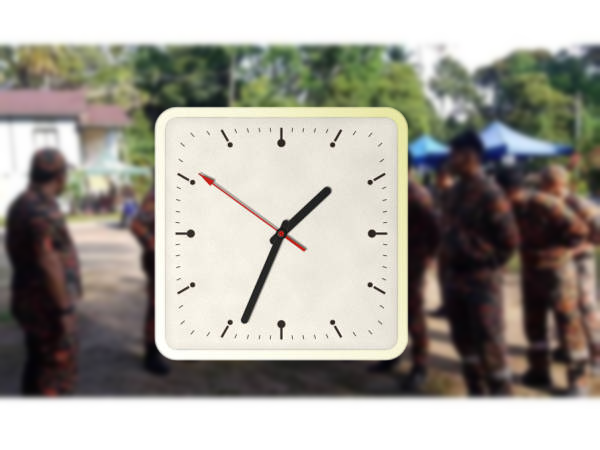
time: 1:33:51
